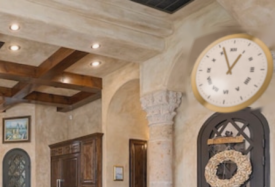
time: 12:56
